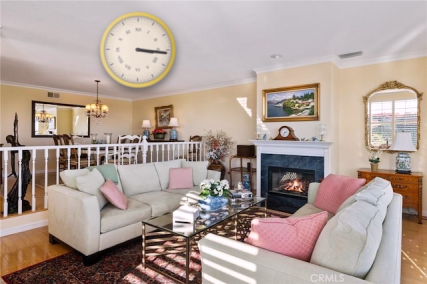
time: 3:16
